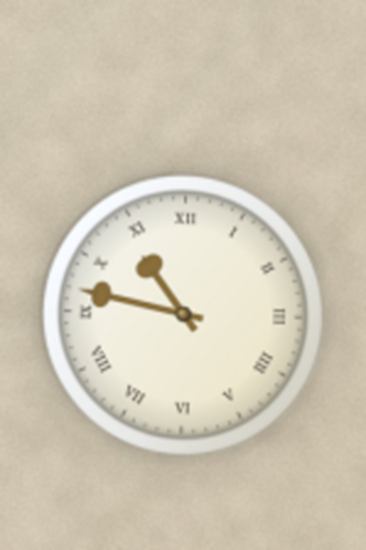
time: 10:47
